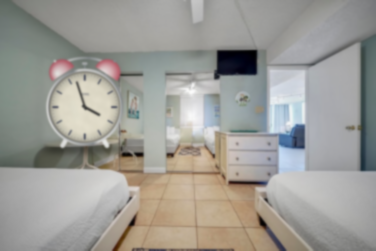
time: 3:57
